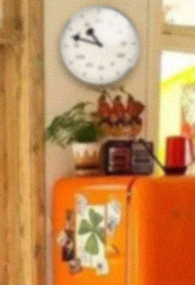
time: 10:48
